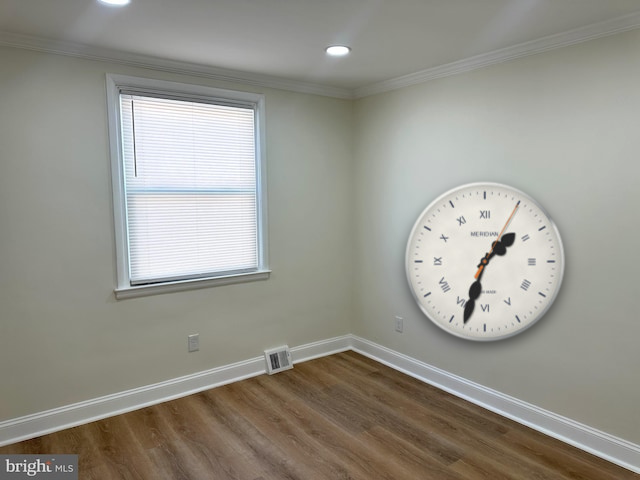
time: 1:33:05
